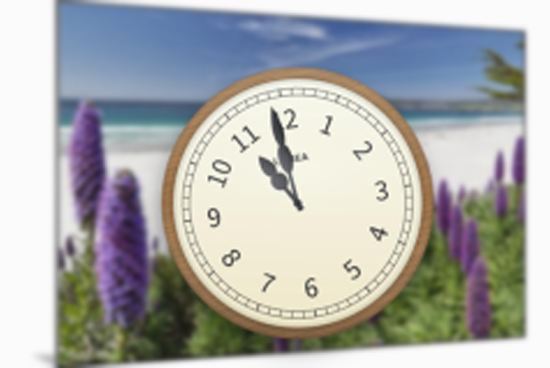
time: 10:59
